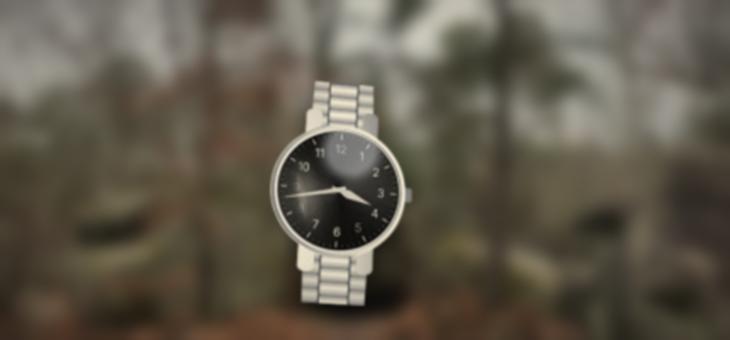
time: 3:43
